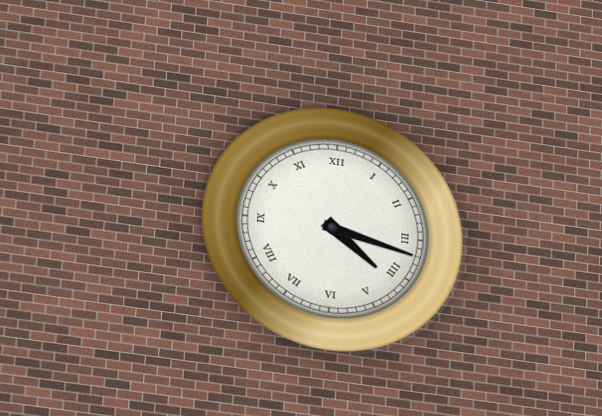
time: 4:17
